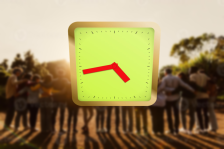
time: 4:43
